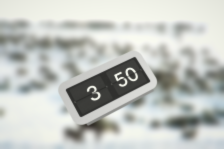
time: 3:50
